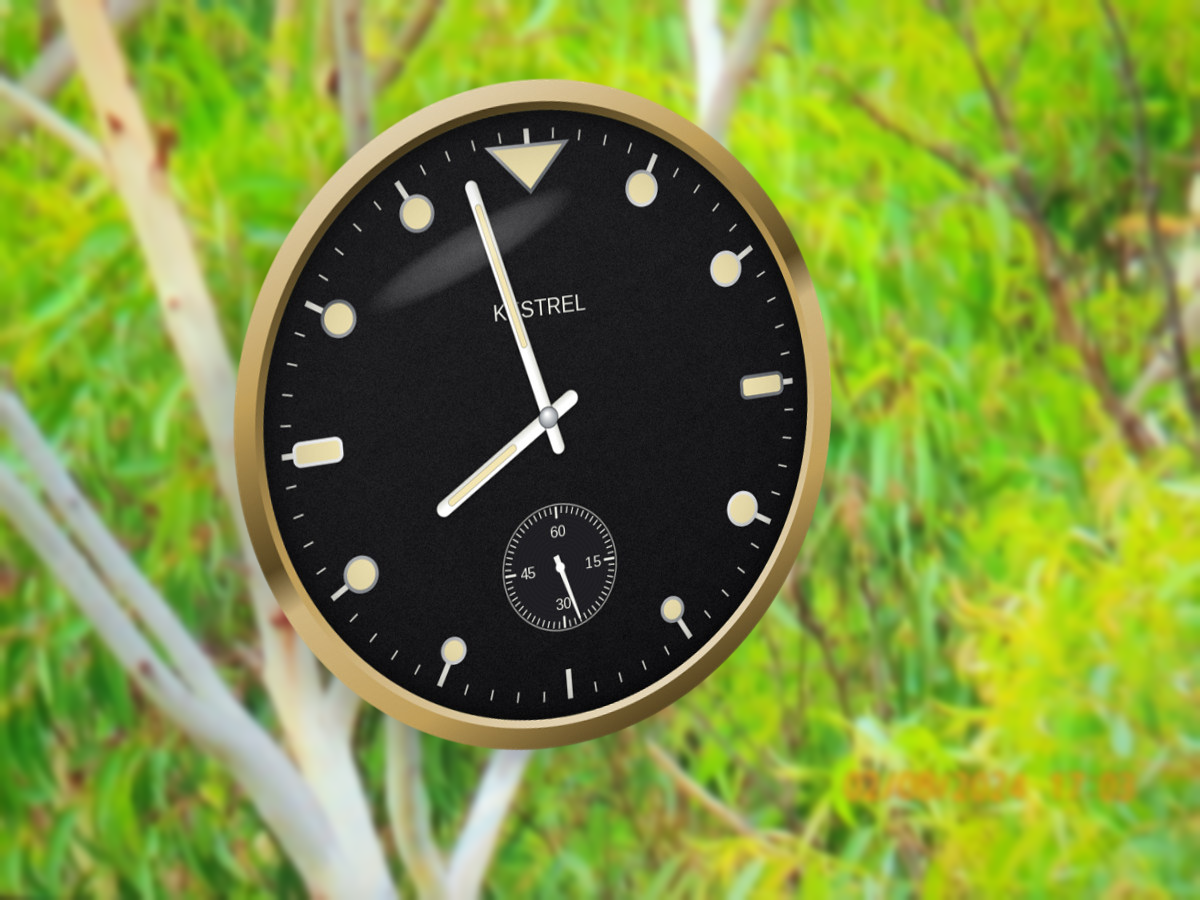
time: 7:57:27
